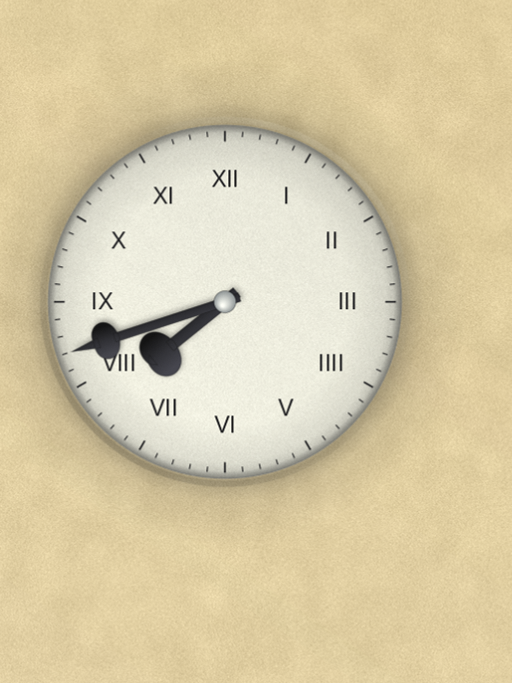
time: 7:42
